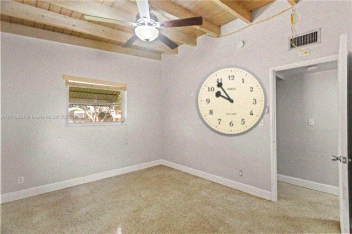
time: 9:54
